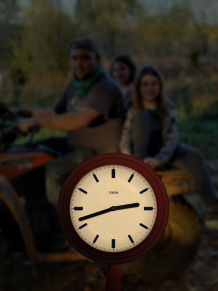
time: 2:42
